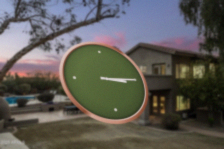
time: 3:15
